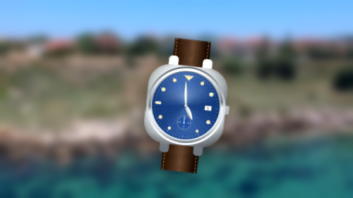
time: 4:59
